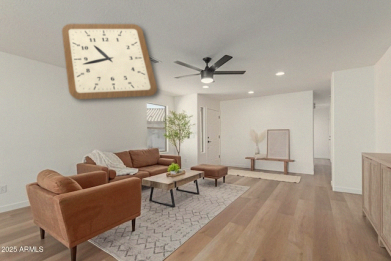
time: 10:43
